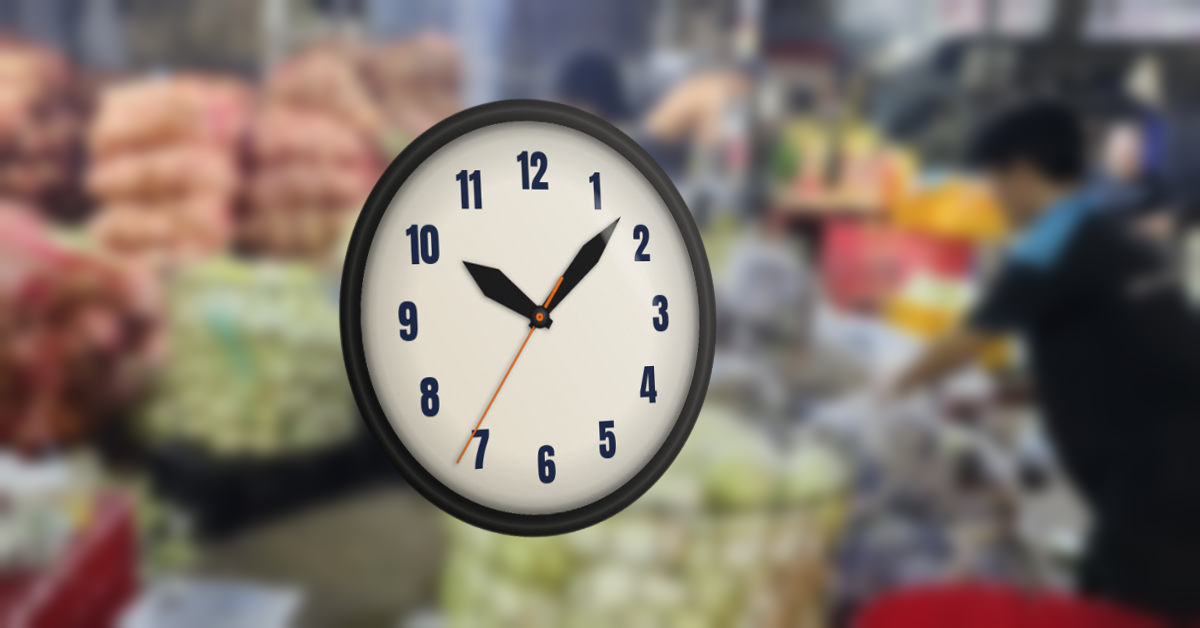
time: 10:07:36
